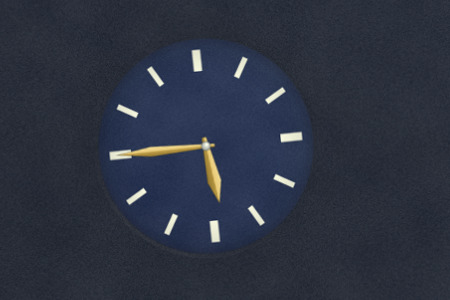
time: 5:45
